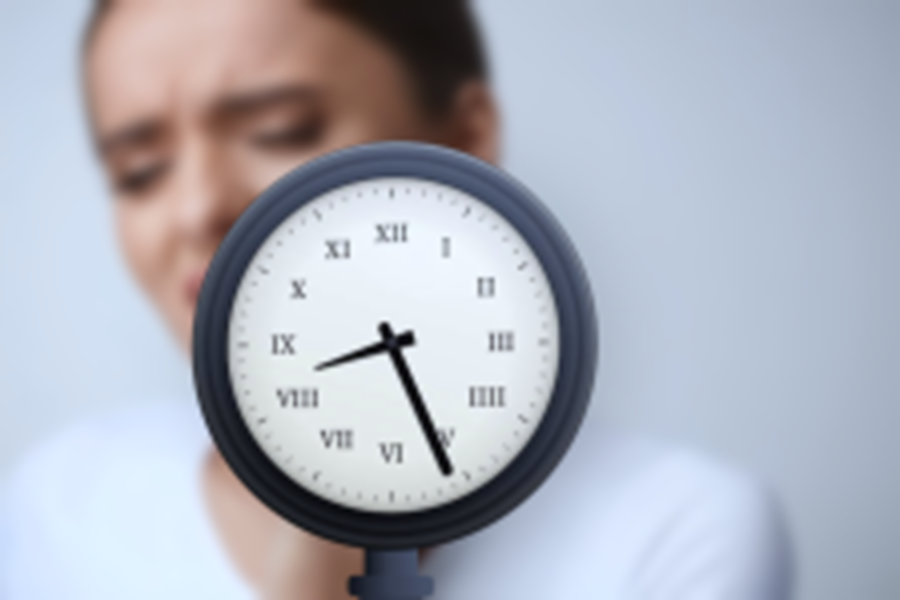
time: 8:26
